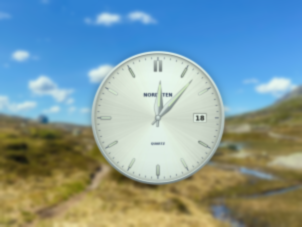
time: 12:07
